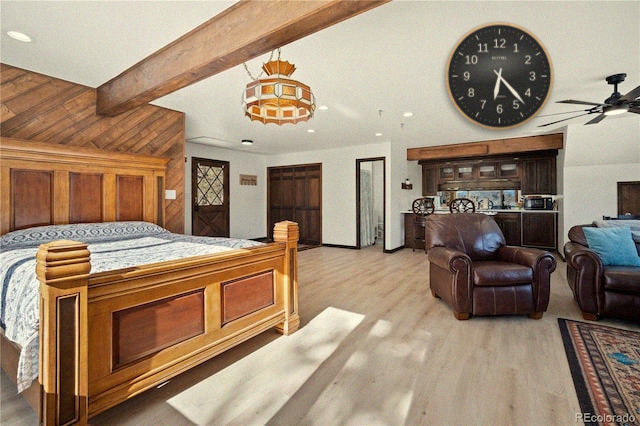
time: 6:23
